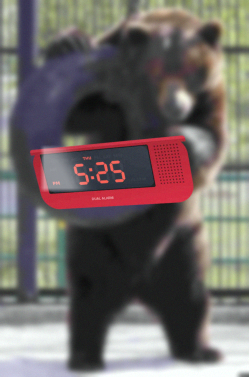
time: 5:25
